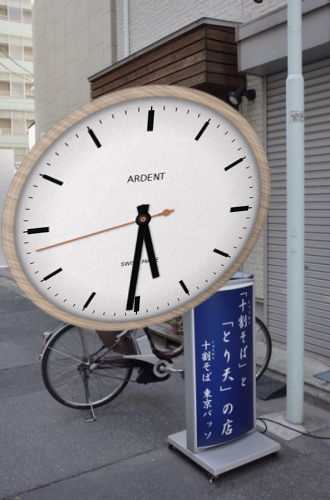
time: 5:30:43
